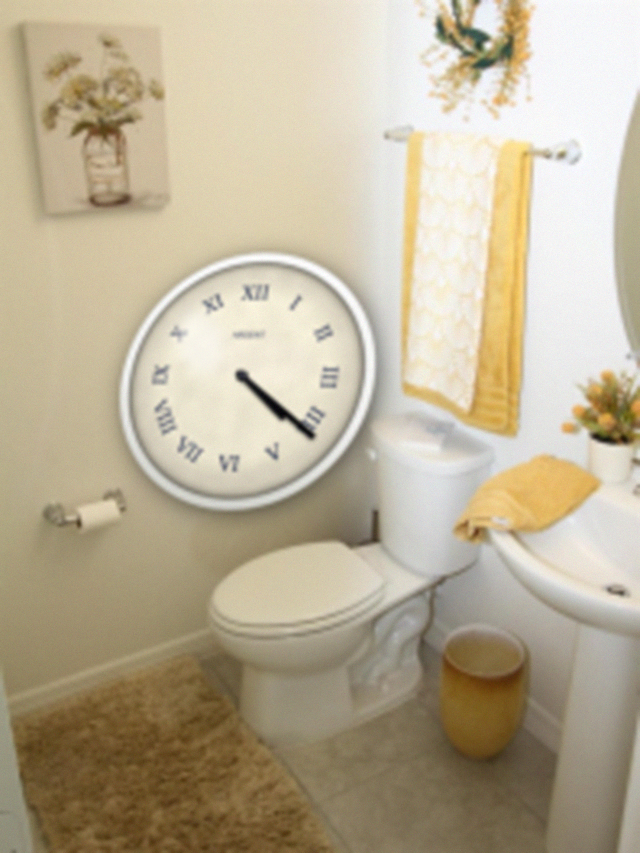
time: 4:21
